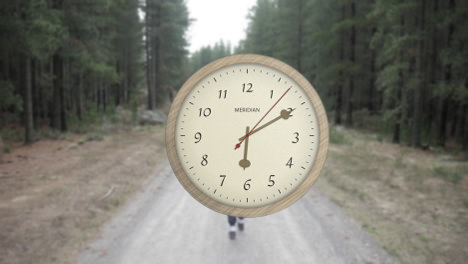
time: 6:10:07
